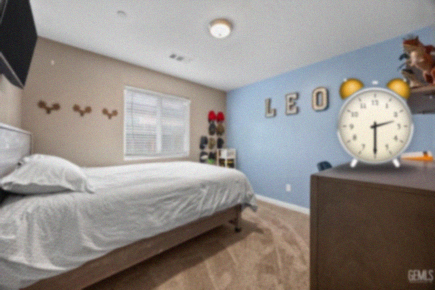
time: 2:30
